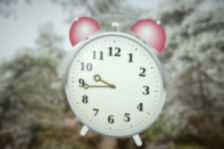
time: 9:44
